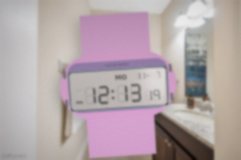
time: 12:13:19
